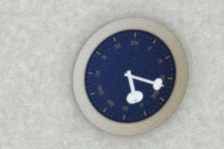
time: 5:17
